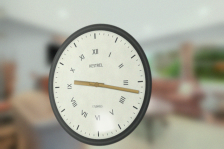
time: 9:17
